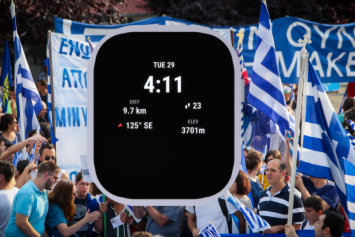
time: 4:11
